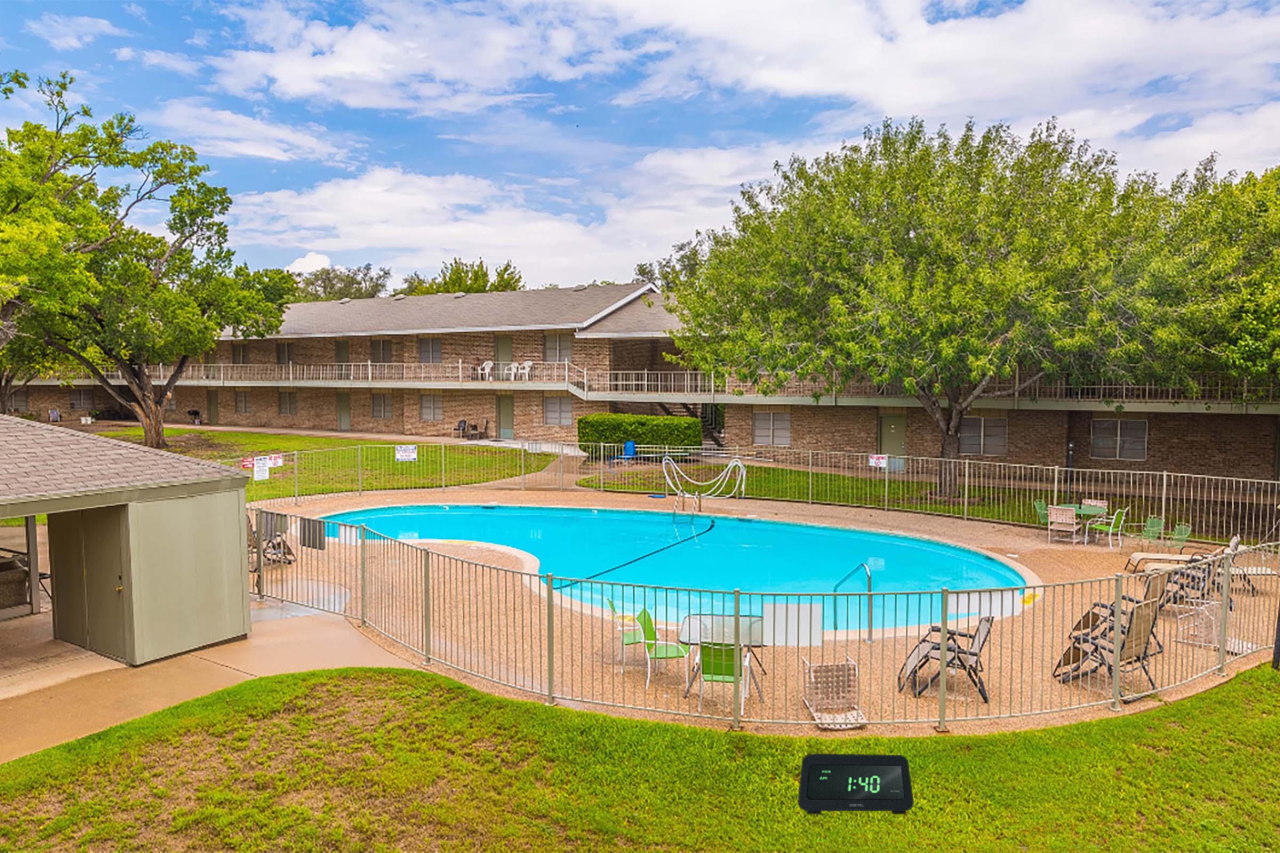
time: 1:40
